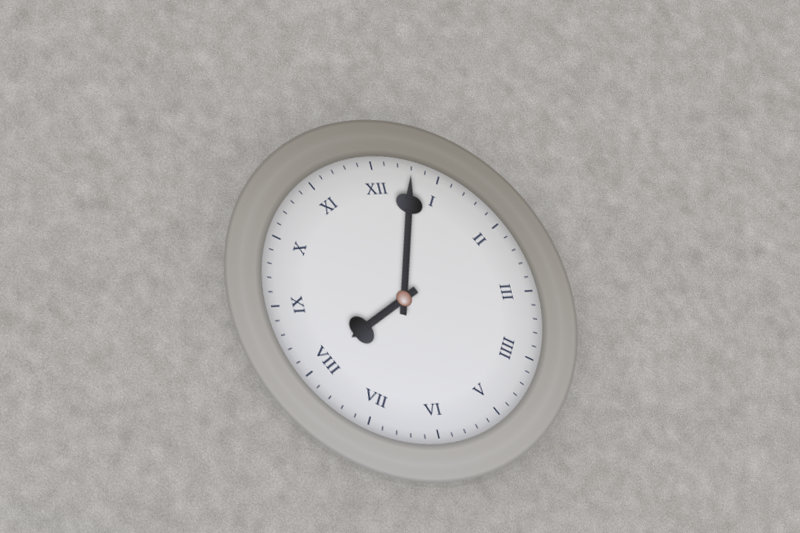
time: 8:03
